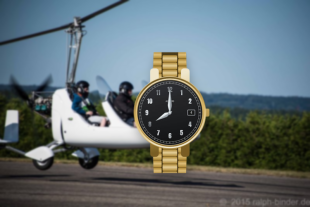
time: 8:00
